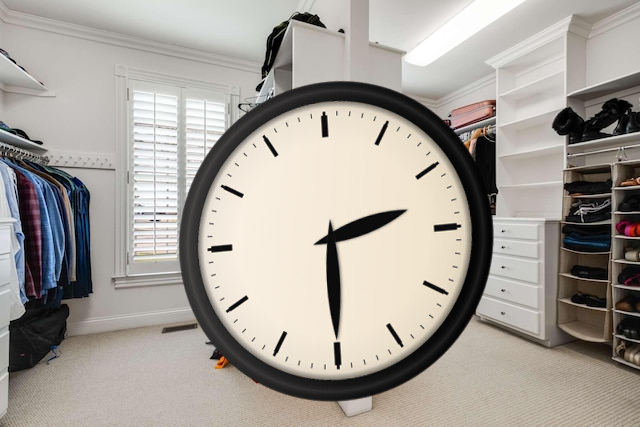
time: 2:30
